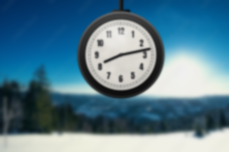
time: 8:13
